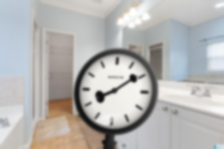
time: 8:09
